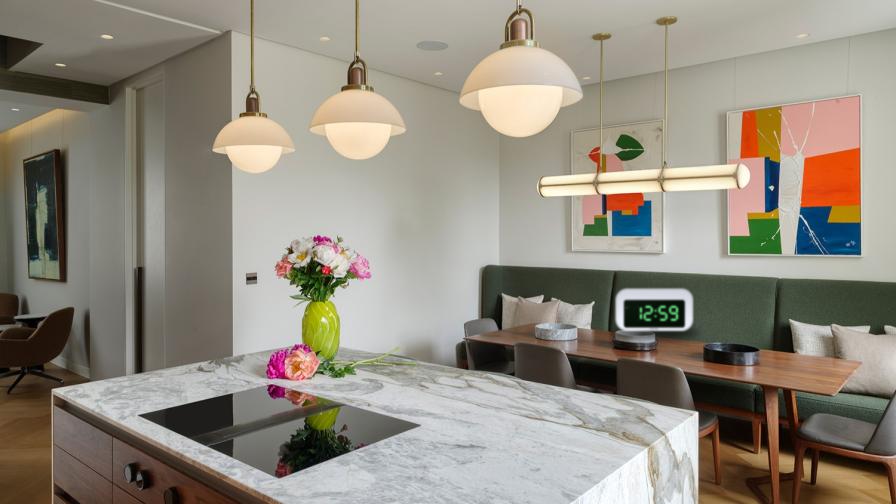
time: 12:59
